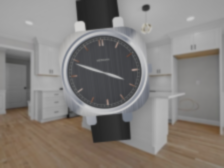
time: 3:49
